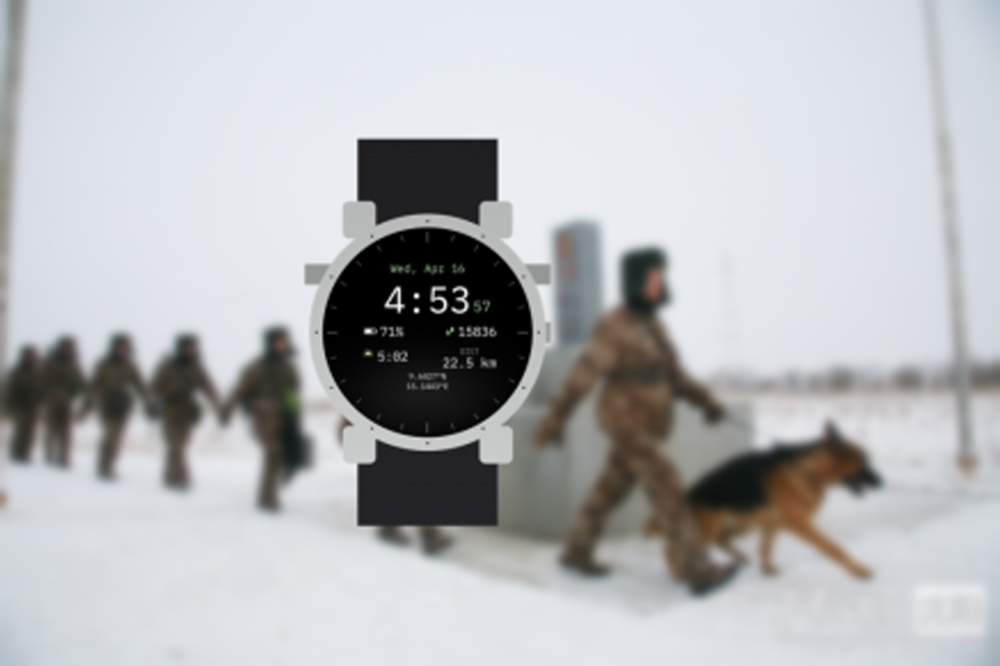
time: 4:53
